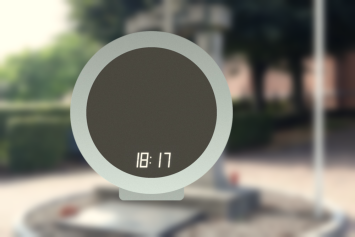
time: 18:17
